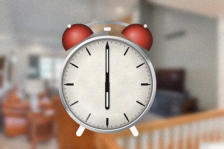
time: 6:00
